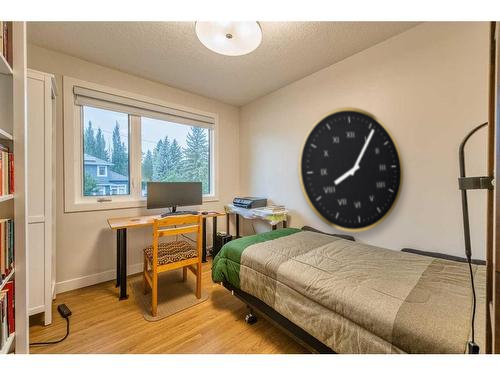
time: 8:06
